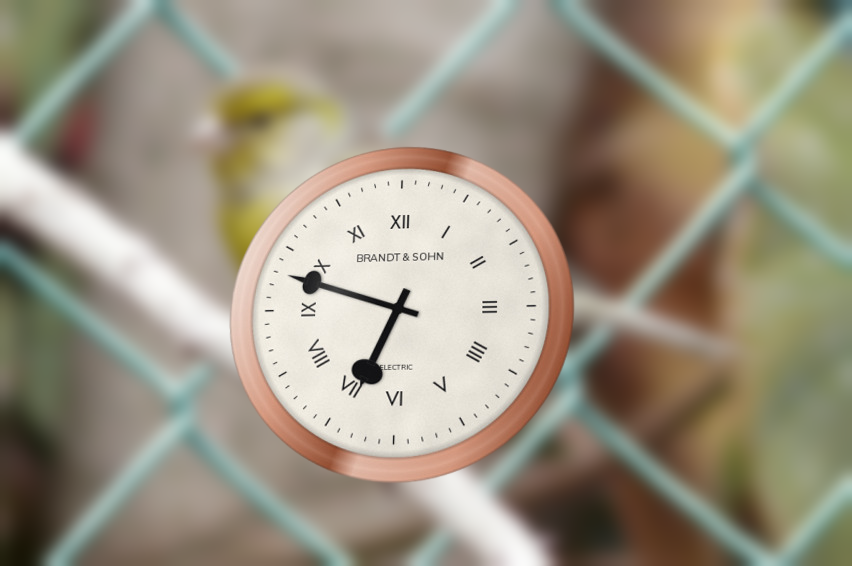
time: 6:48
